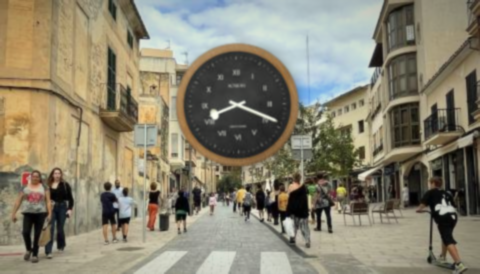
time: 8:19
